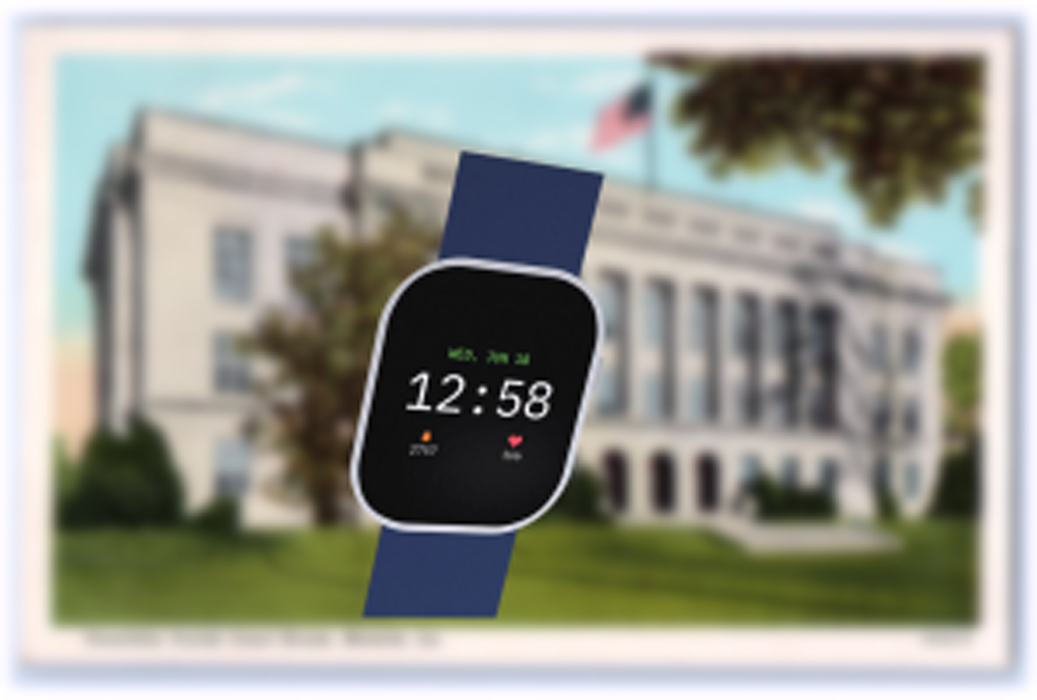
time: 12:58
